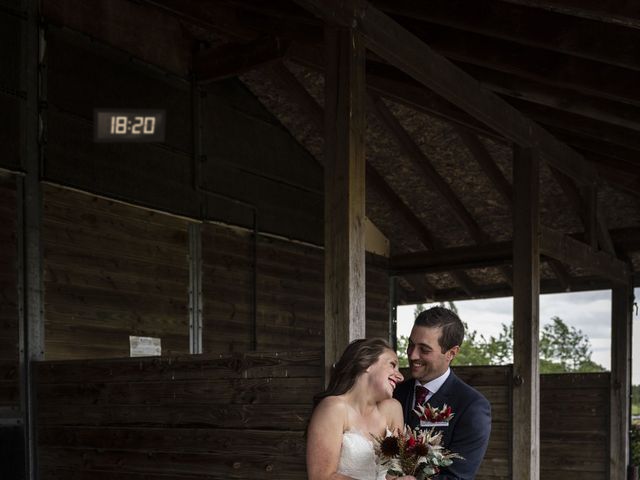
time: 18:20
